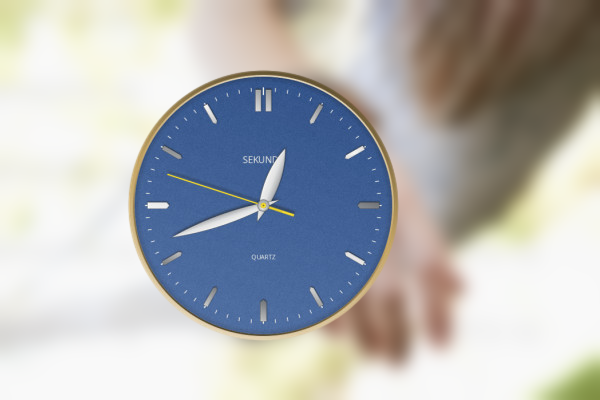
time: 12:41:48
